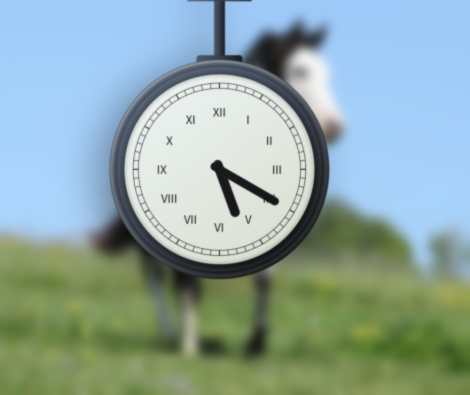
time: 5:20
